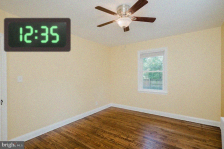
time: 12:35
